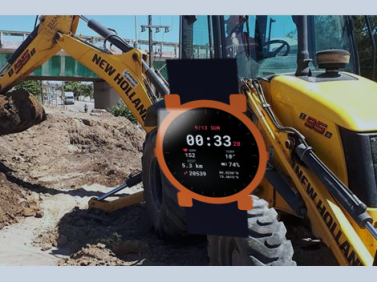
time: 0:33
